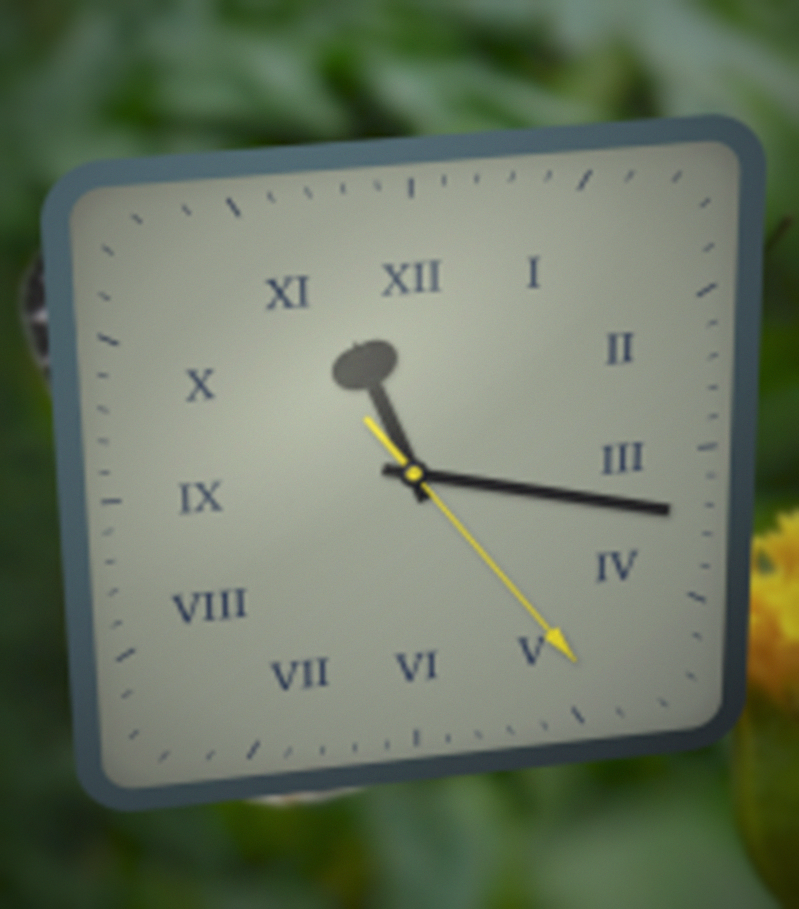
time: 11:17:24
